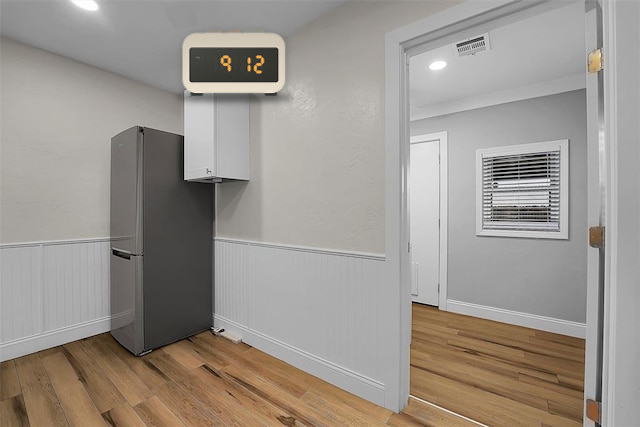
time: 9:12
